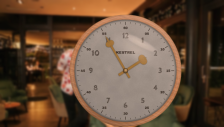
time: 1:55
